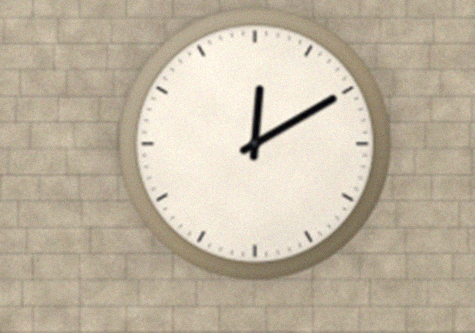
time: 12:10
